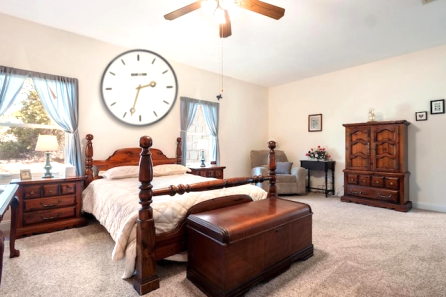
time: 2:33
